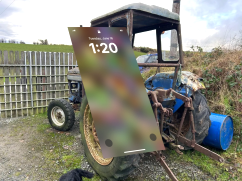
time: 1:20
